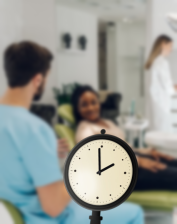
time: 1:59
